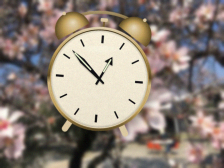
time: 12:52
